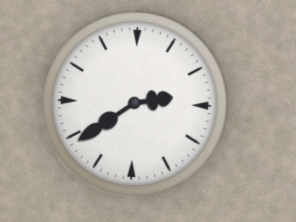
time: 2:39
